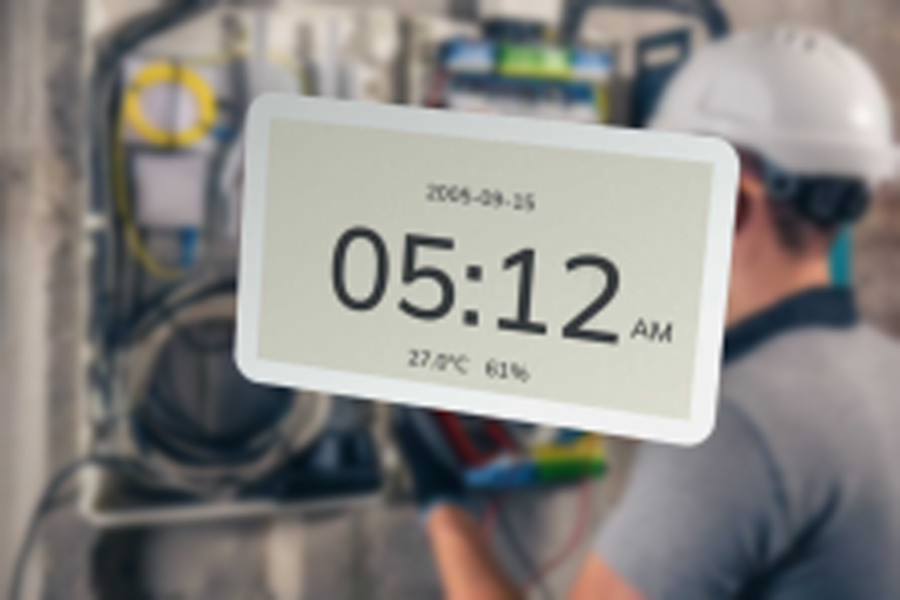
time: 5:12
